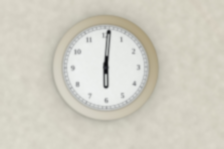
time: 6:01
